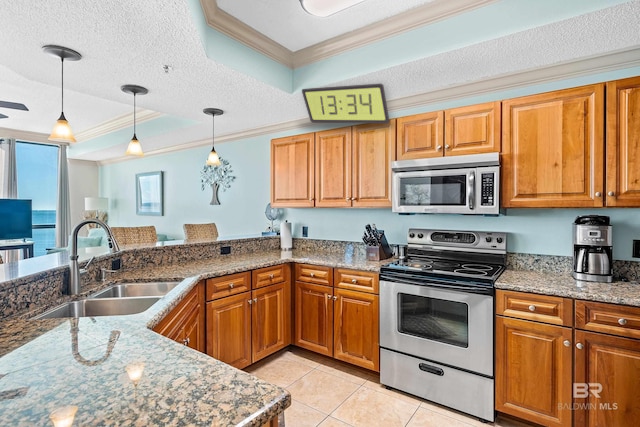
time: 13:34
